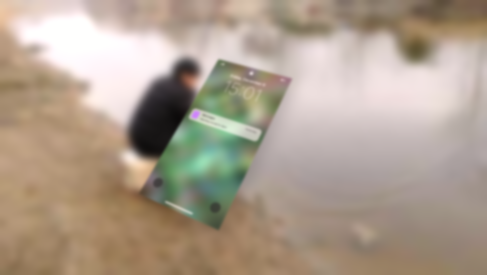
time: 15:01
